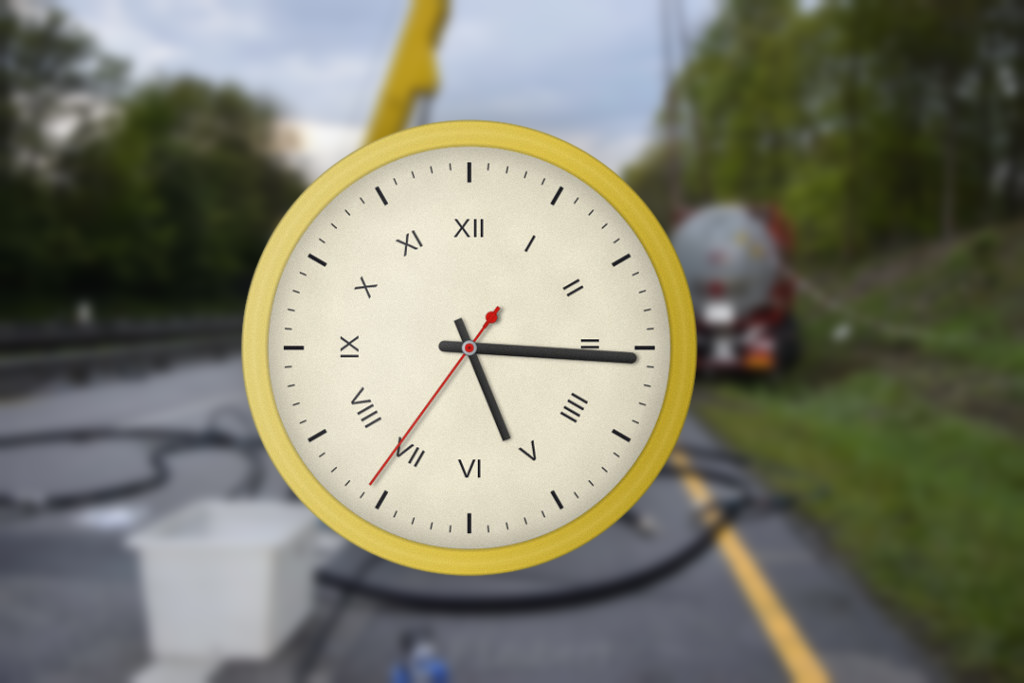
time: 5:15:36
